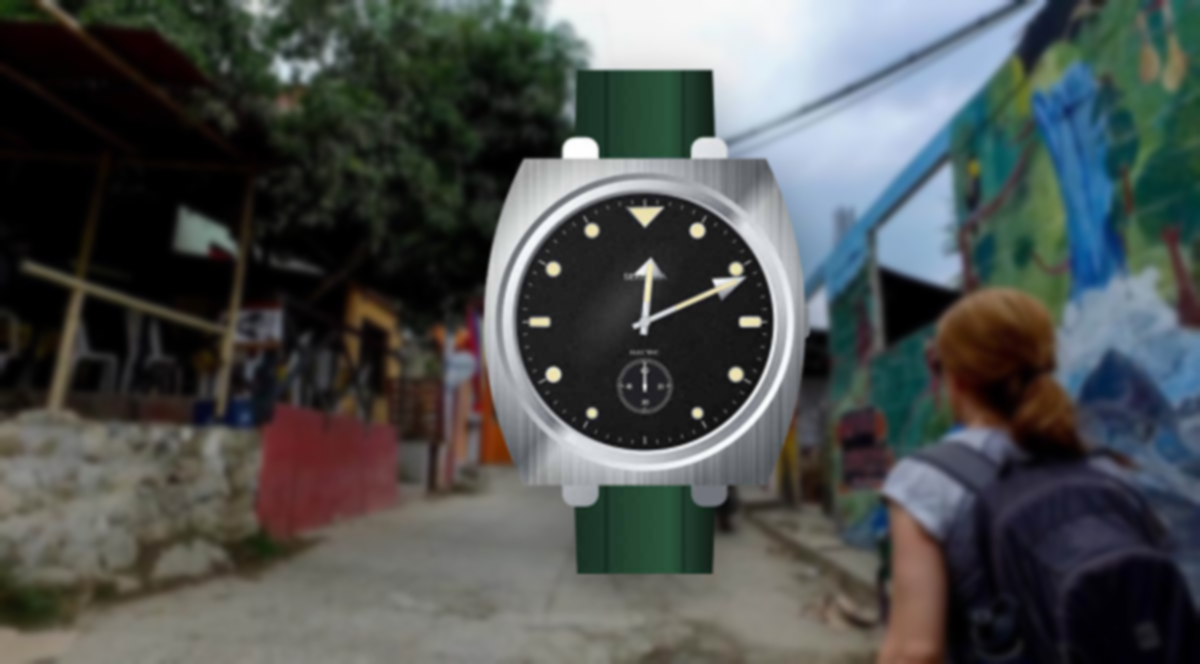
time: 12:11
